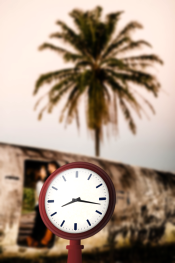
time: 8:17
